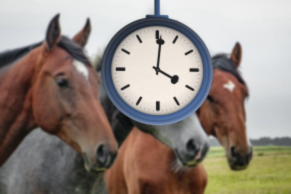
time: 4:01
